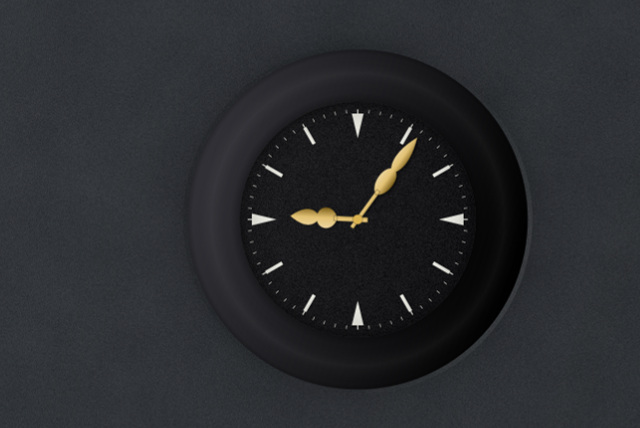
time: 9:06
